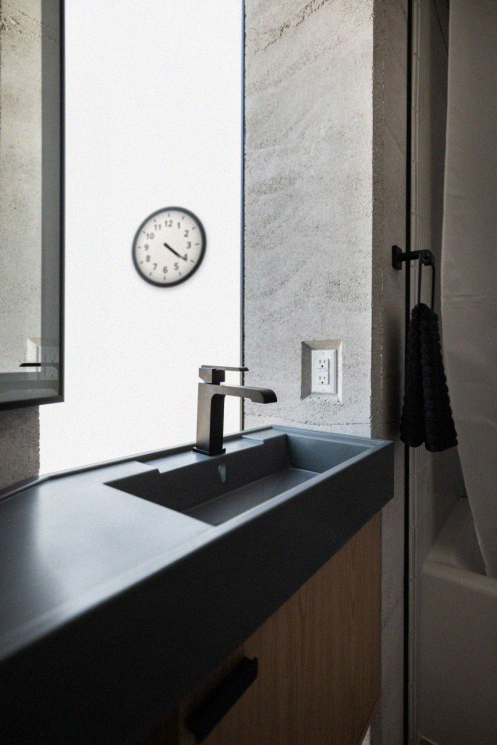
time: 4:21
